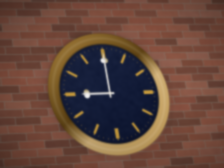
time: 9:00
